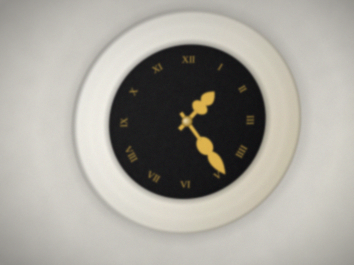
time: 1:24
